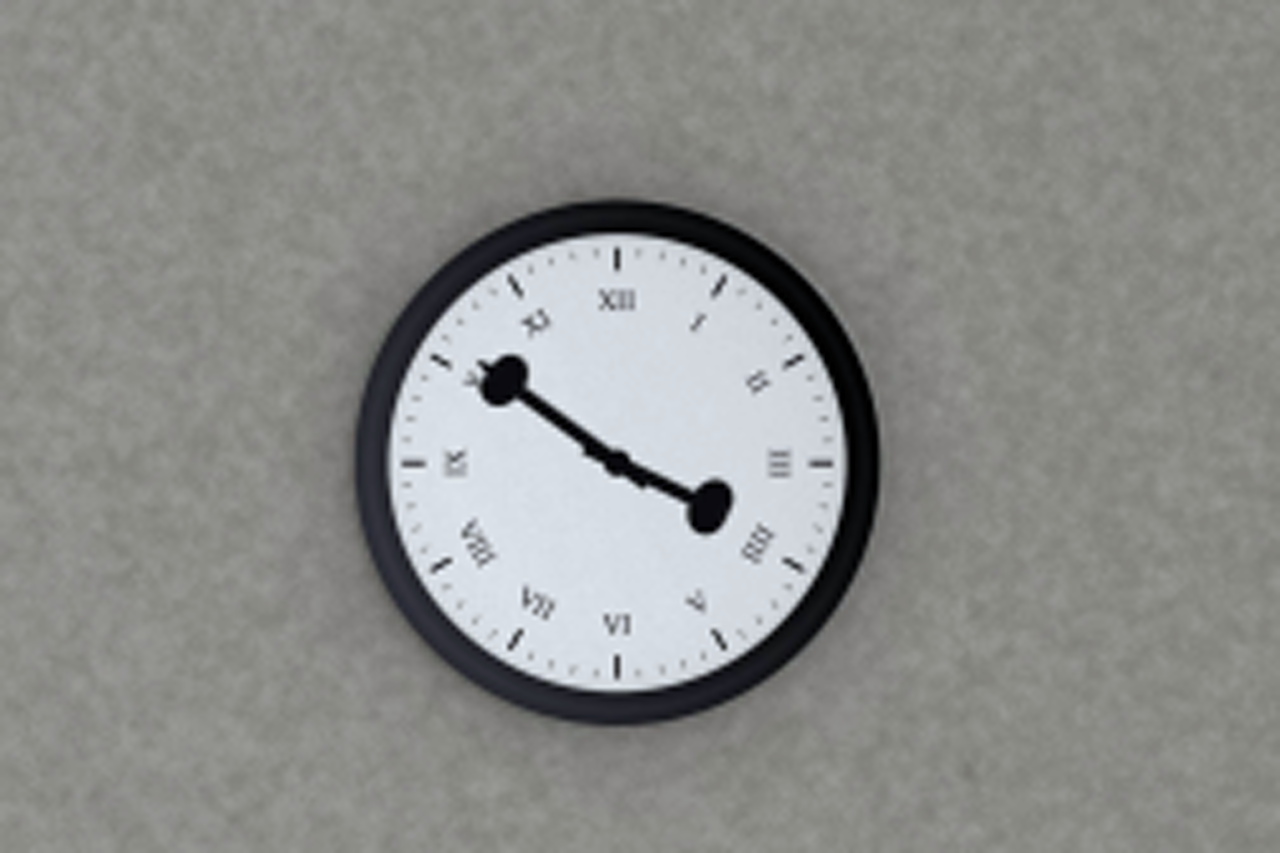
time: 3:51
